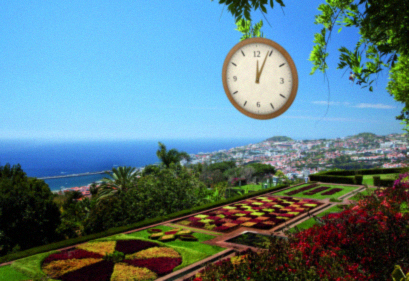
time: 12:04
